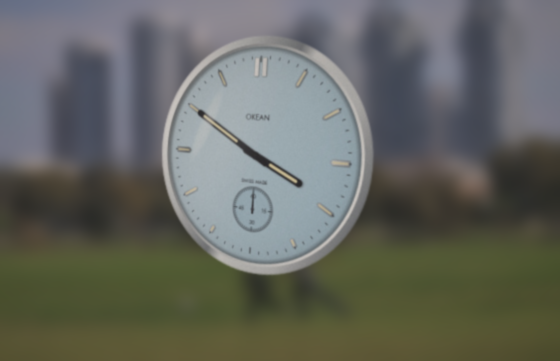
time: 3:50
